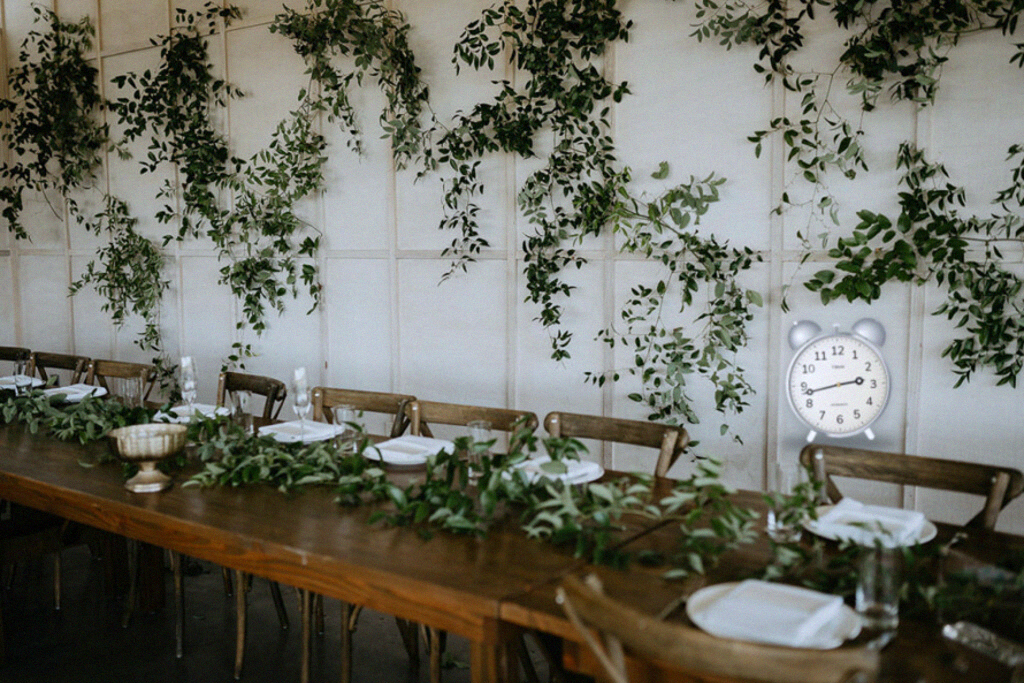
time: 2:43
